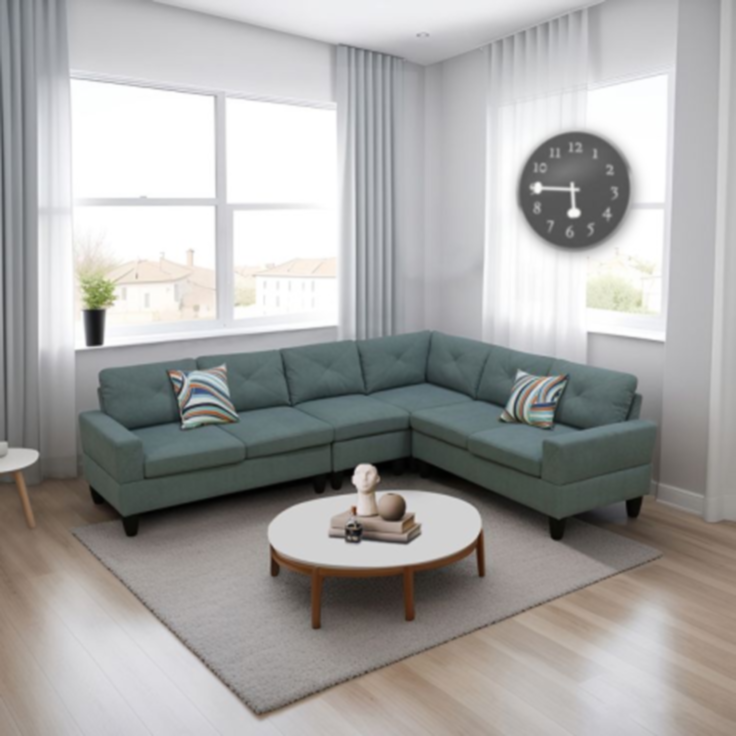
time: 5:45
